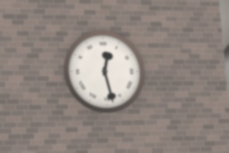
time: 12:28
